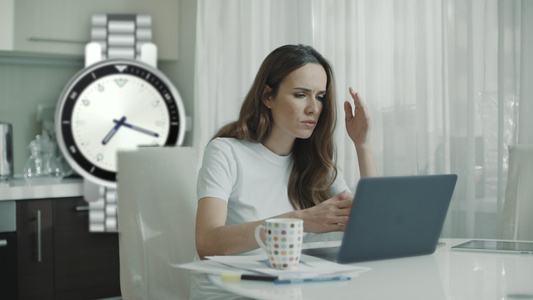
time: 7:18
